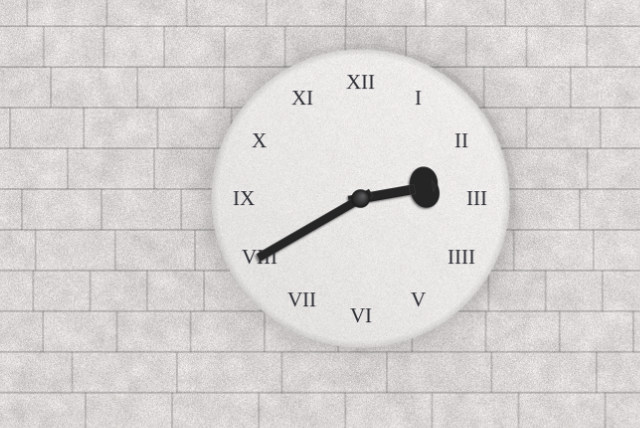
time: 2:40
